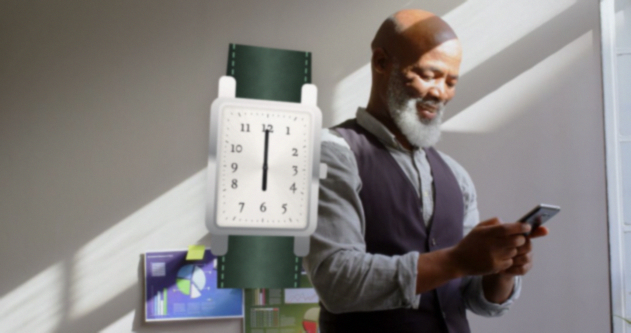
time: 6:00
